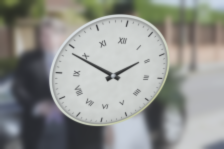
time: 1:49
